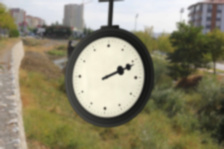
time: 2:11
